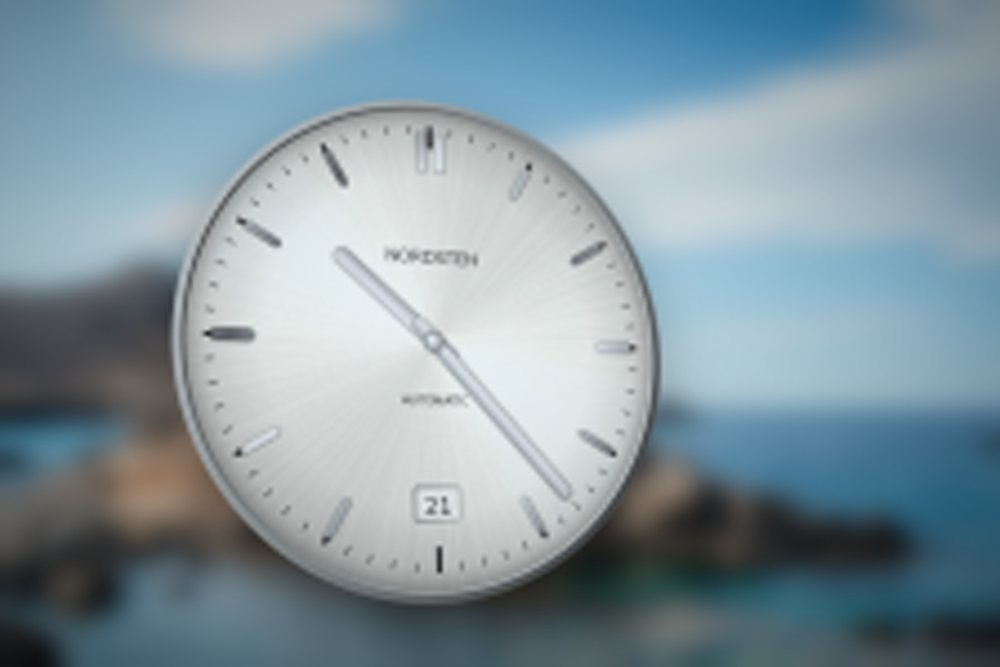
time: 10:23
